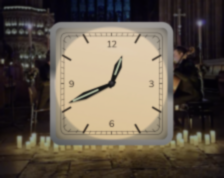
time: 12:41
